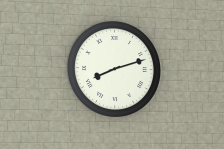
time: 8:12
